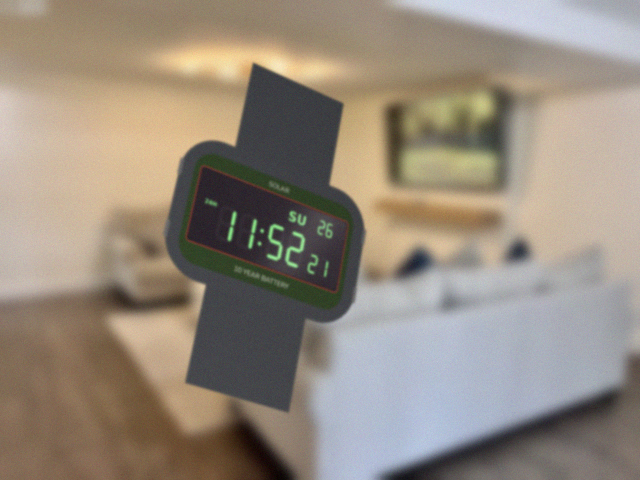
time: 11:52:21
